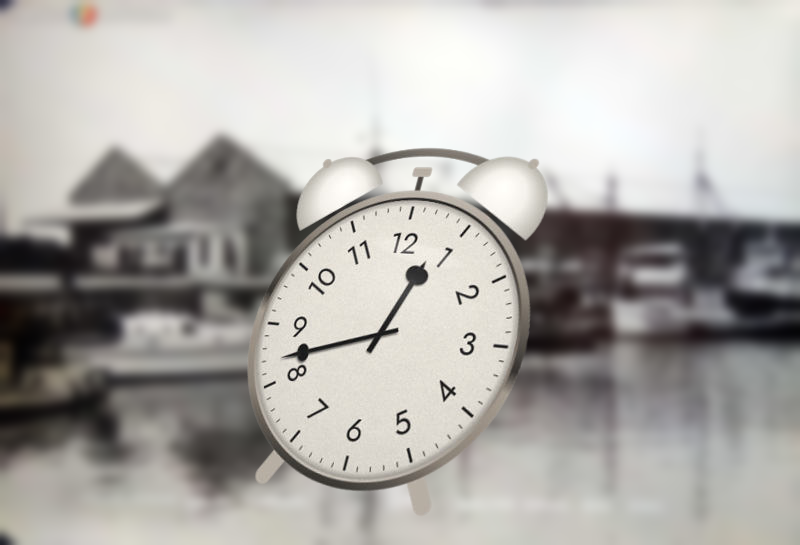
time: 12:42
